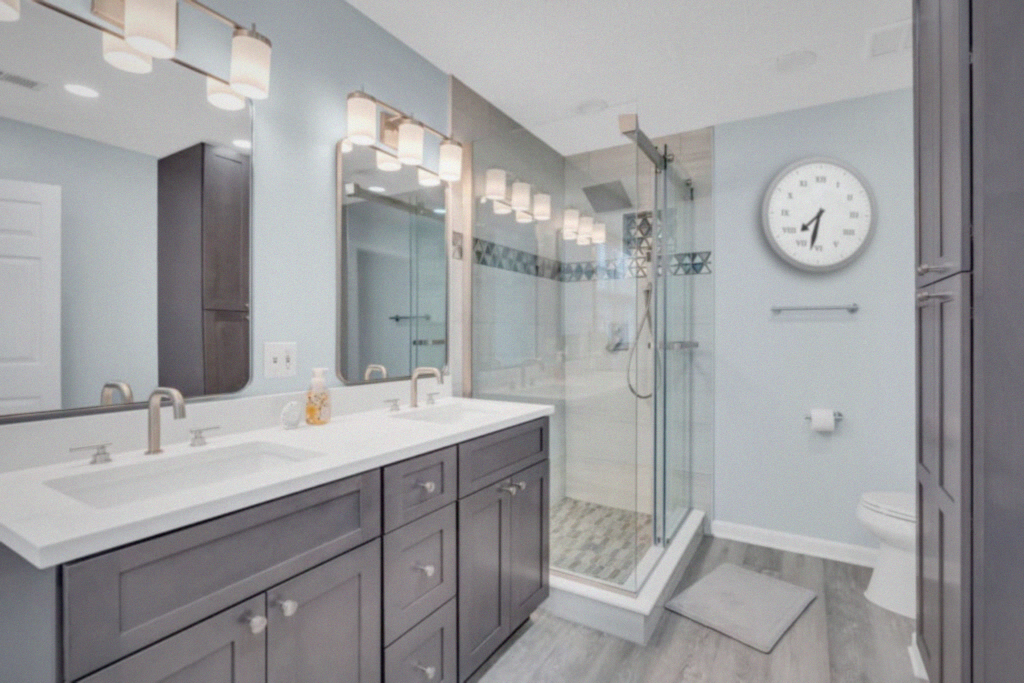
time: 7:32
